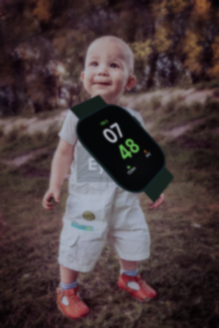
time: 7:48
